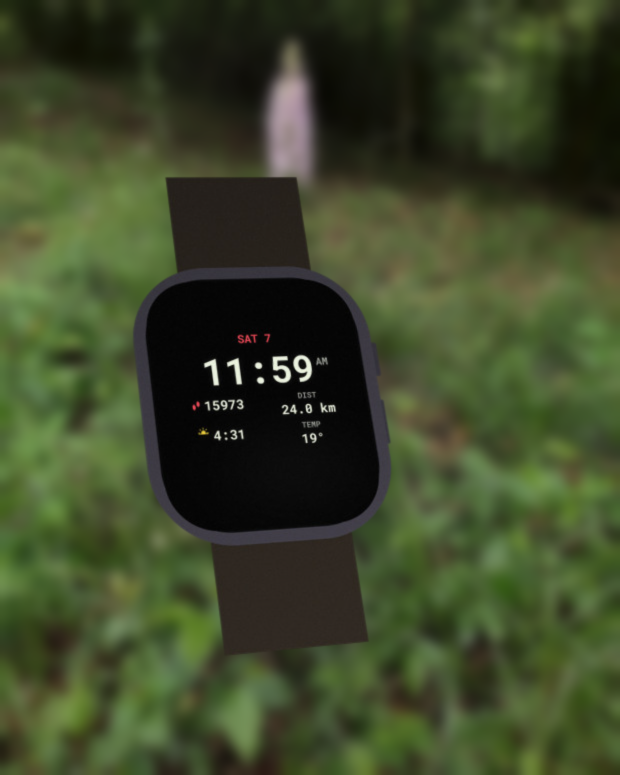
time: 11:59
